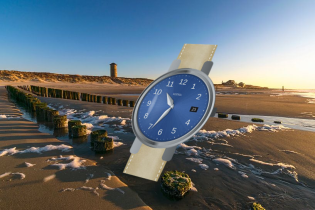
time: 10:34
